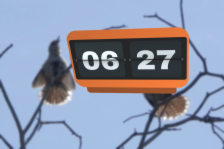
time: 6:27
